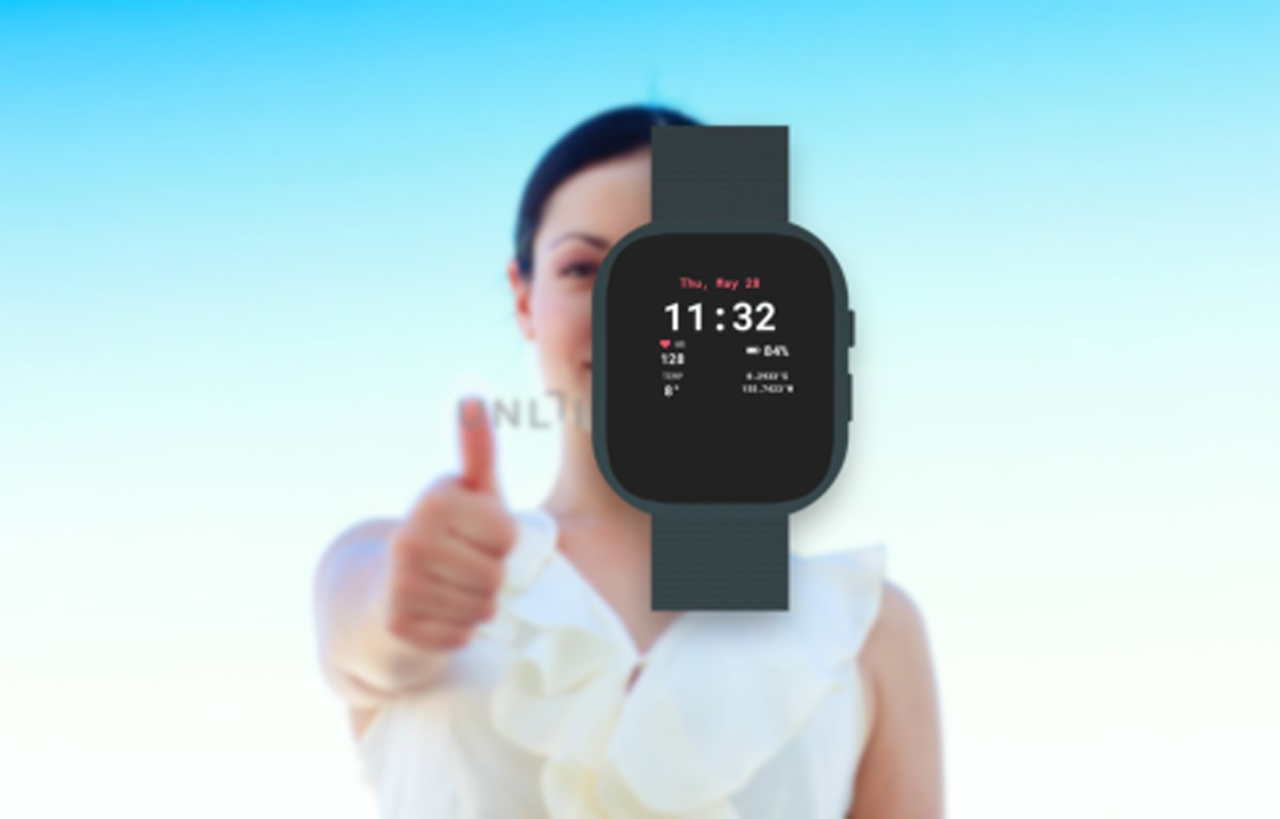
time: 11:32
